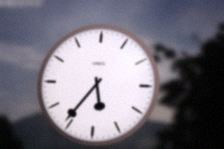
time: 5:36
